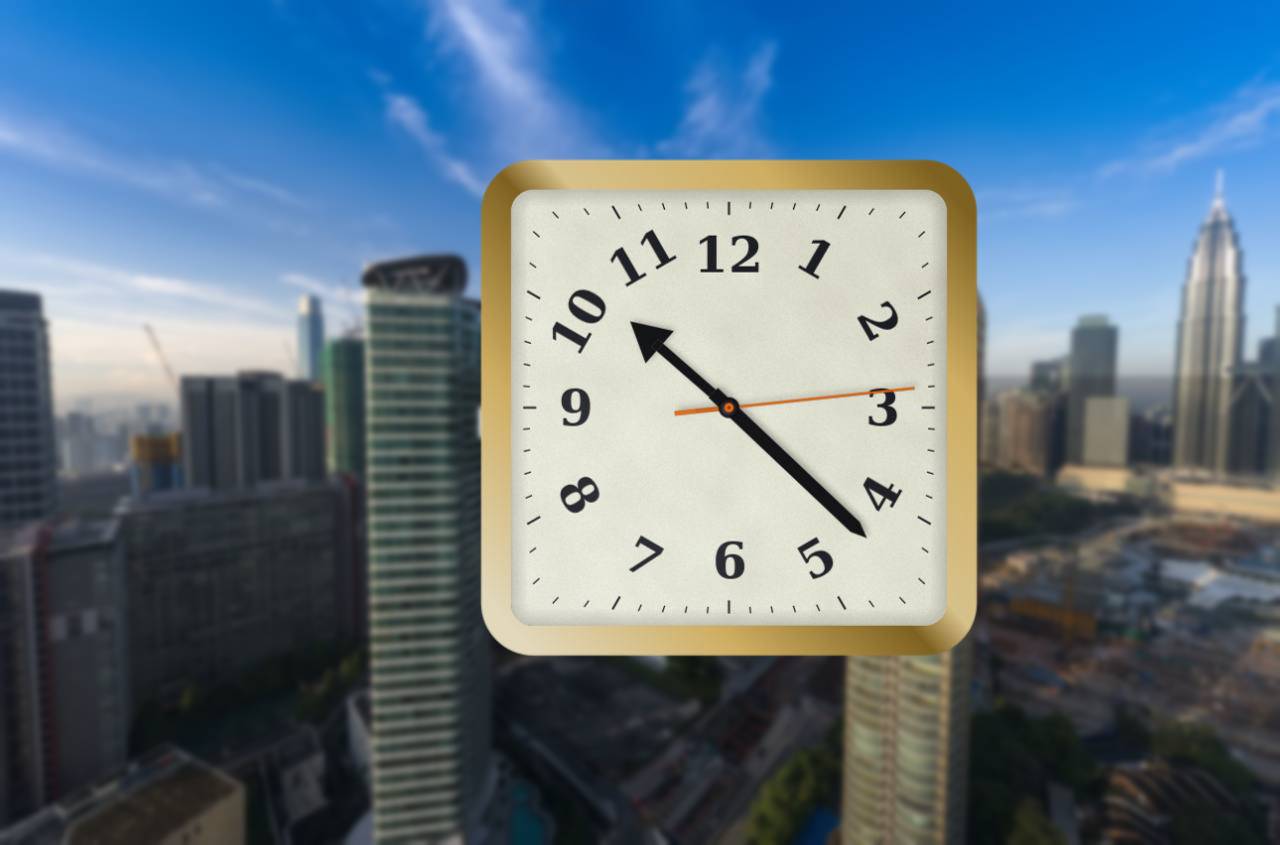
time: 10:22:14
